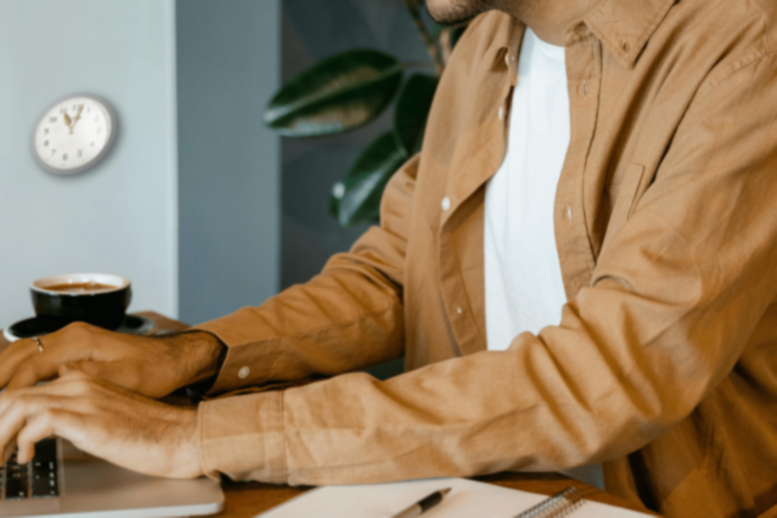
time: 11:02
